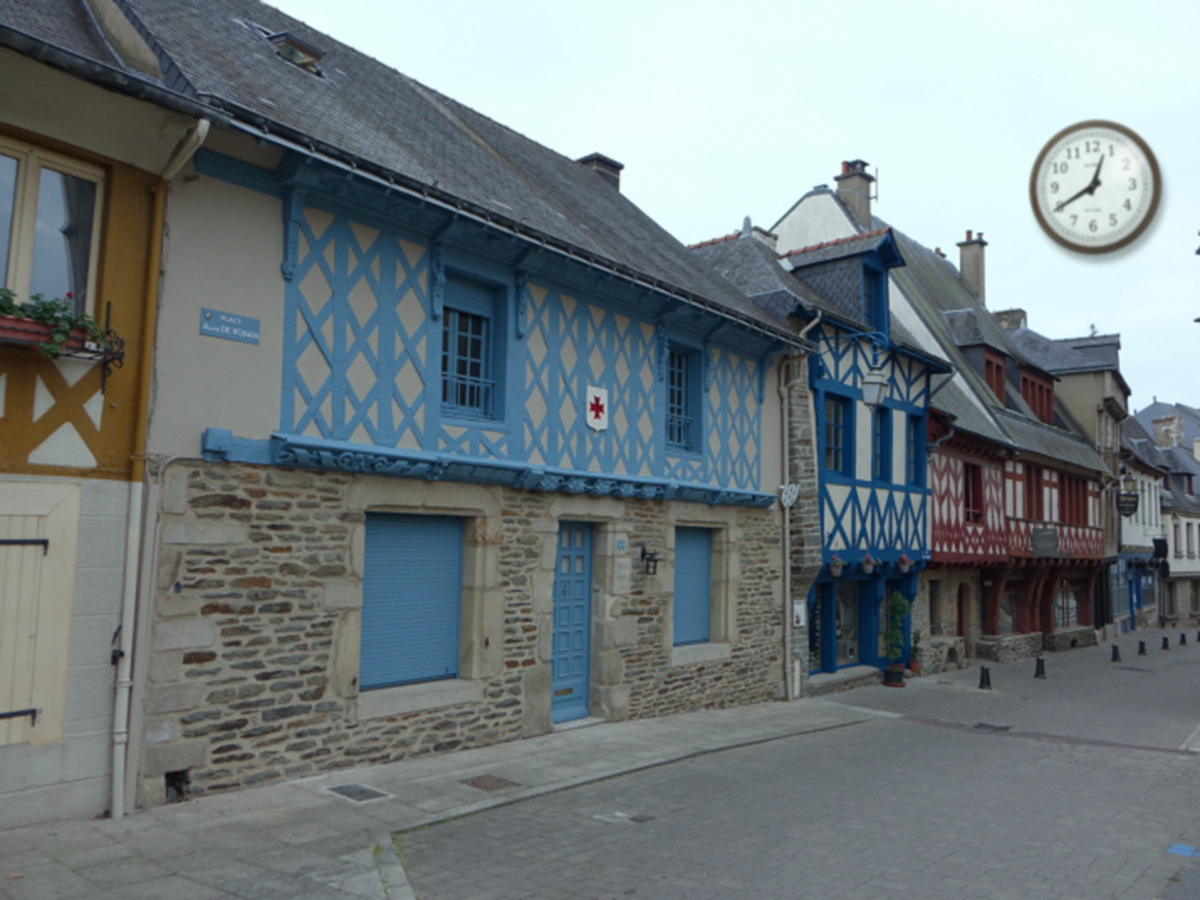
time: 12:40
